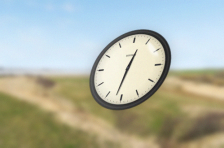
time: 12:32
